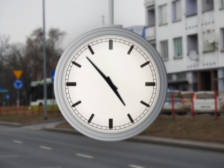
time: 4:53
